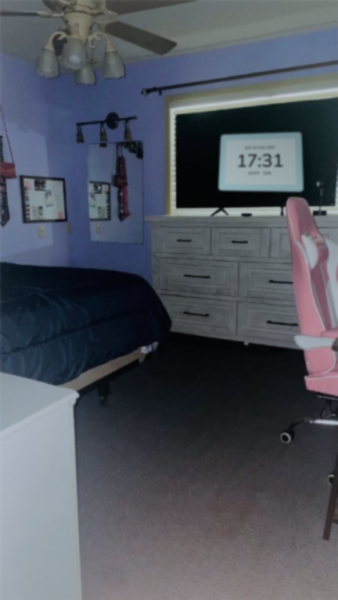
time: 17:31
